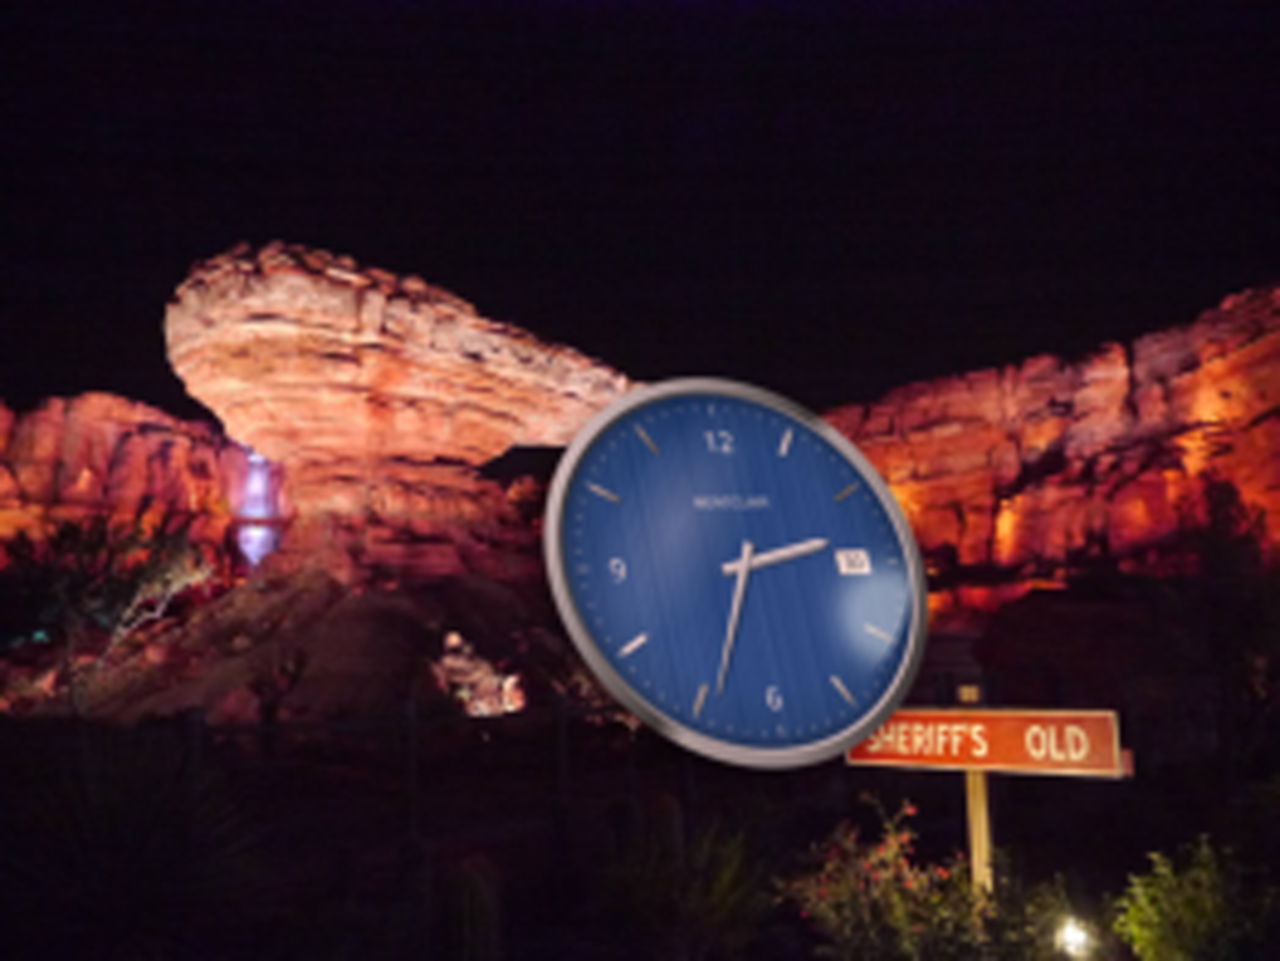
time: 2:34
